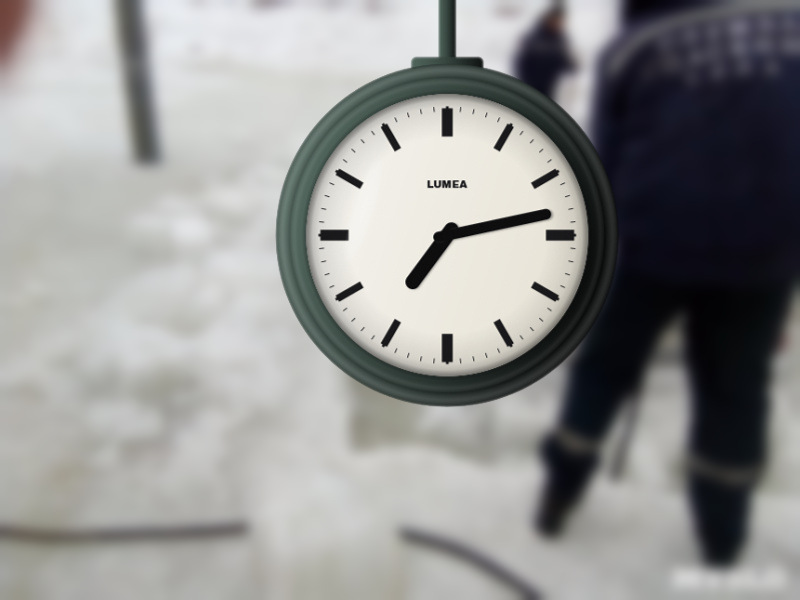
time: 7:13
